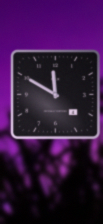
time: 11:50
